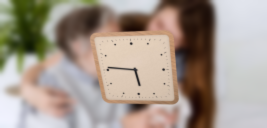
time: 5:46
